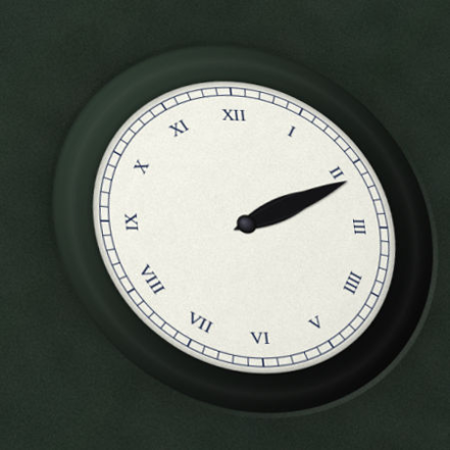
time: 2:11
